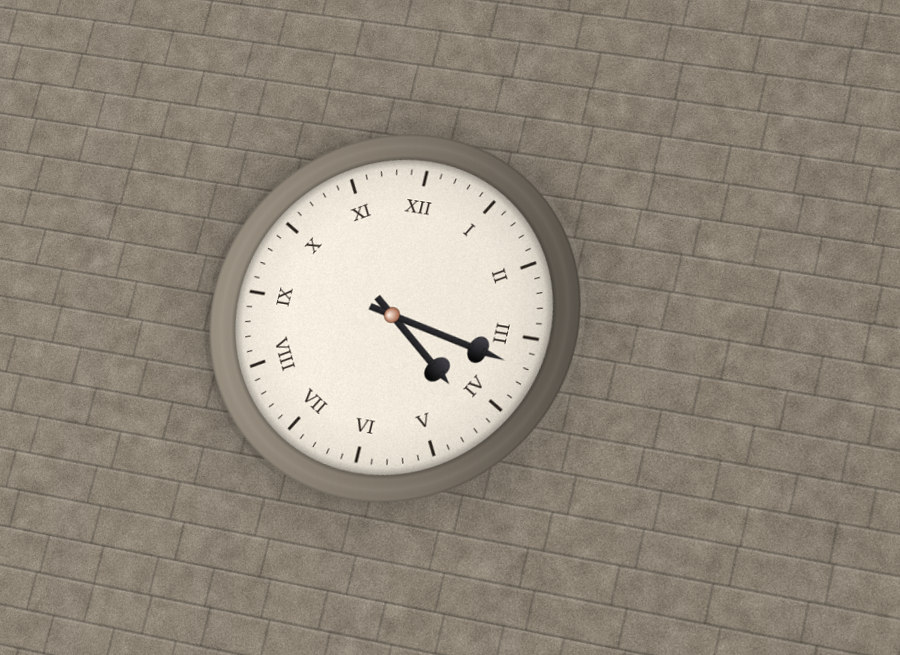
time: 4:17
